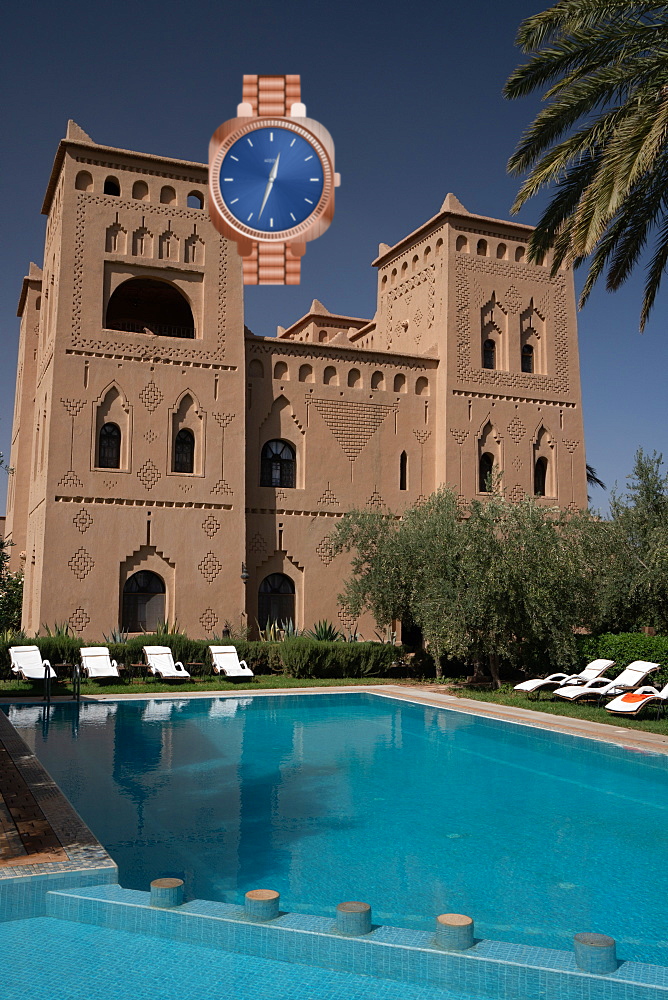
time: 12:33
